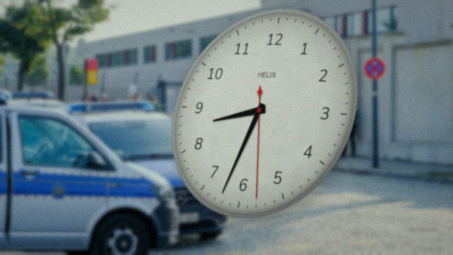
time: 8:32:28
